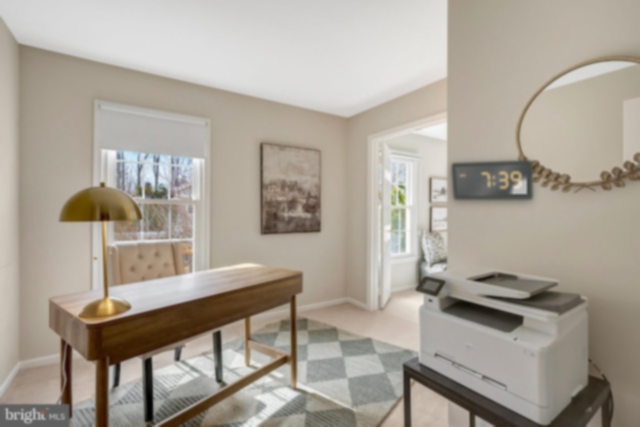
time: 7:39
